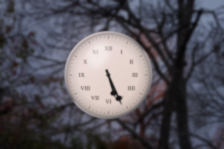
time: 5:26
